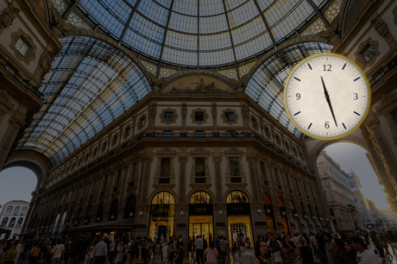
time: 11:27
